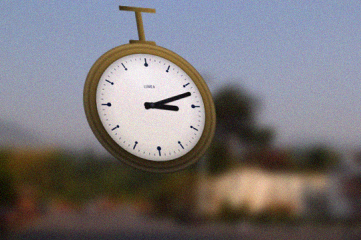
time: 3:12
